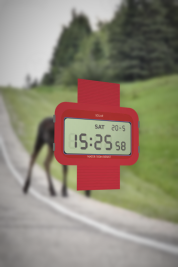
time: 15:25:58
